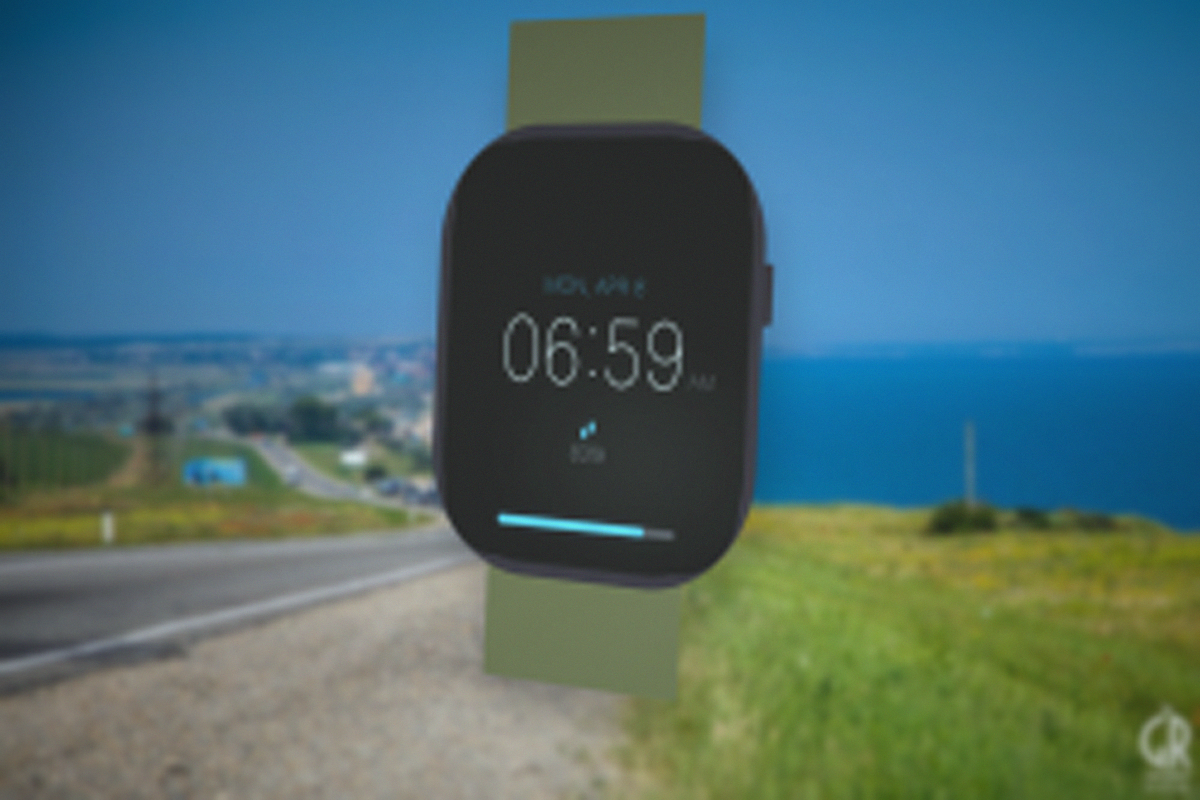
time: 6:59
